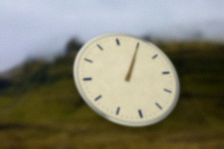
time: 1:05
